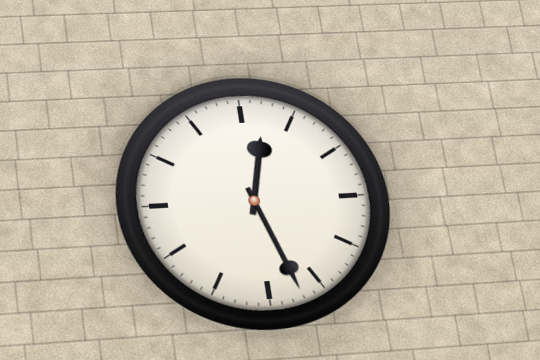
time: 12:27
